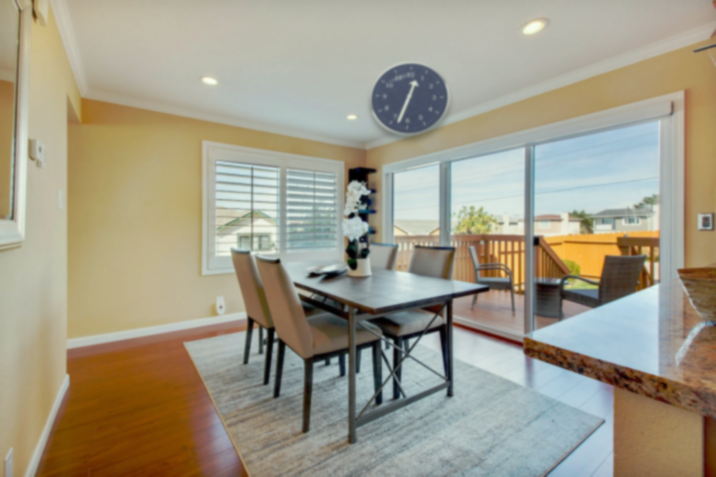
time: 12:33
